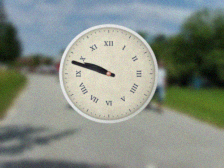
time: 9:48
